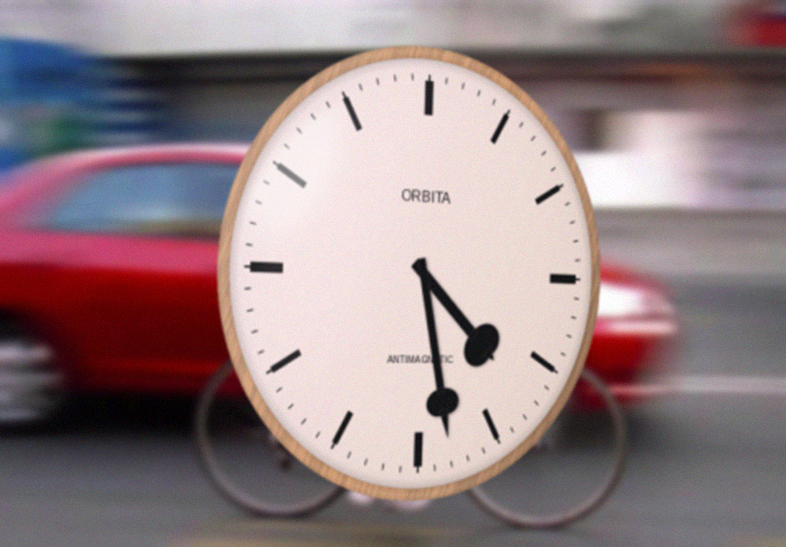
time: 4:28
